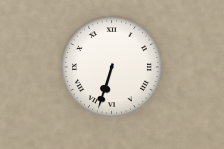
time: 6:33
